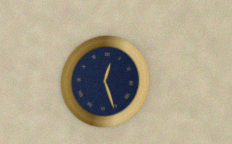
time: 12:26
